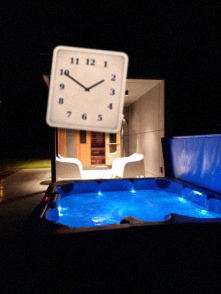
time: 1:50
